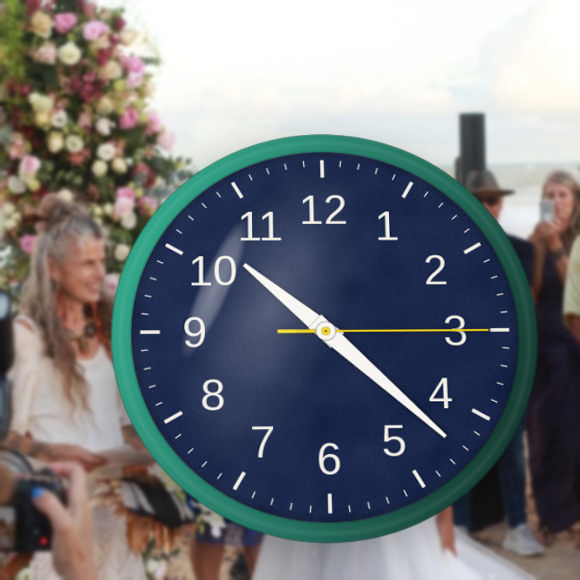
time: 10:22:15
